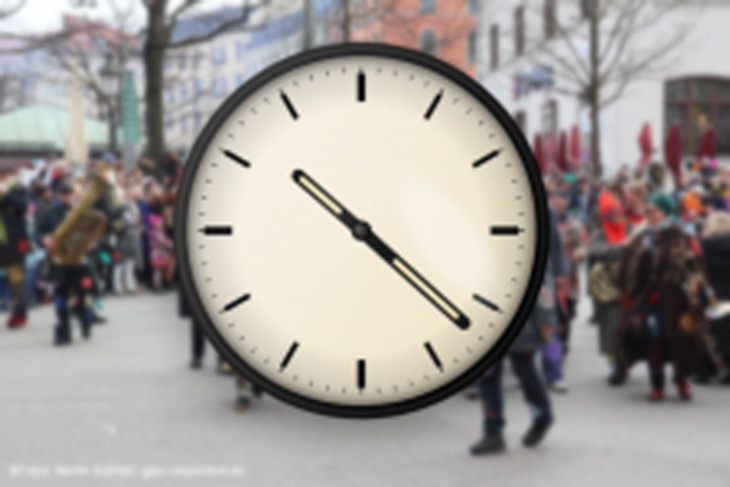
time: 10:22
